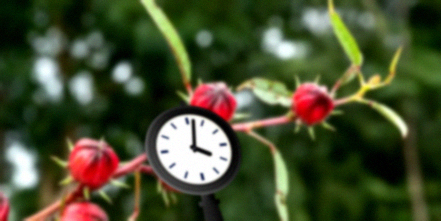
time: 4:02
